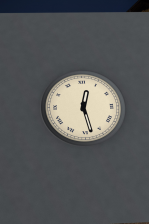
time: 12:28
